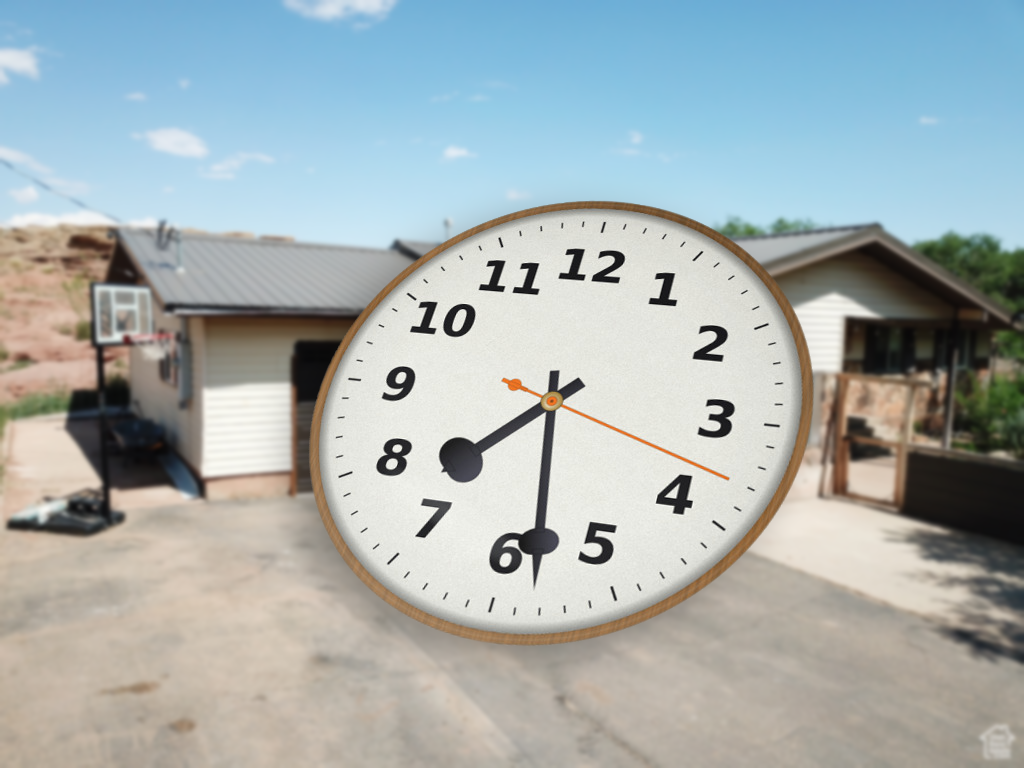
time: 7:28:18
